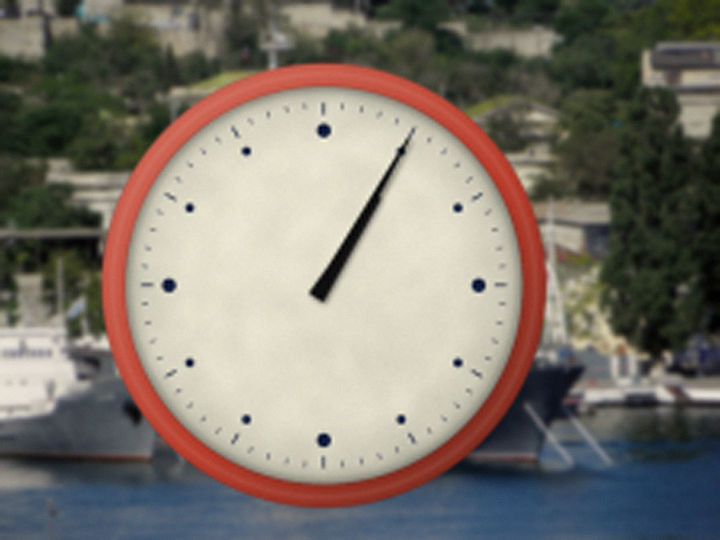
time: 1:05
